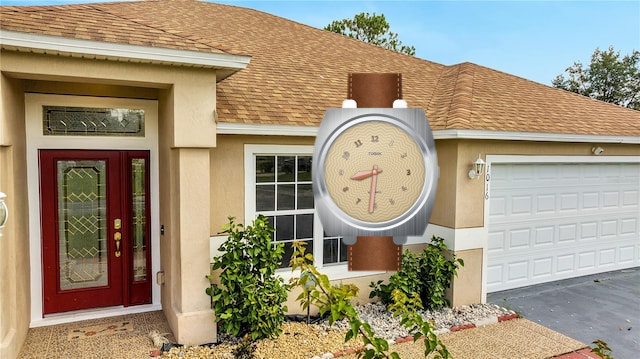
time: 8:31
